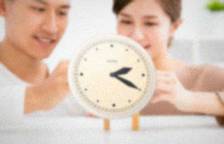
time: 2:20
